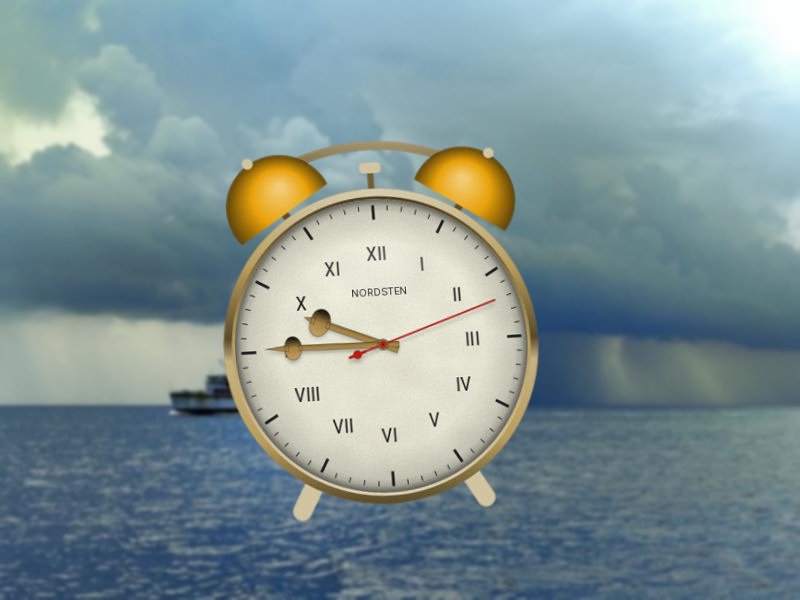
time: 9:45:12
